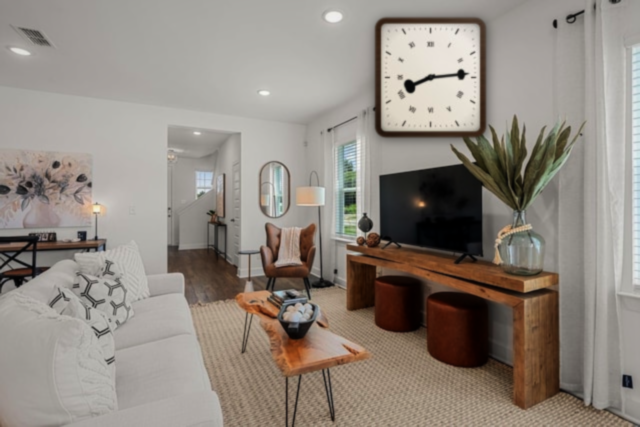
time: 8:14
